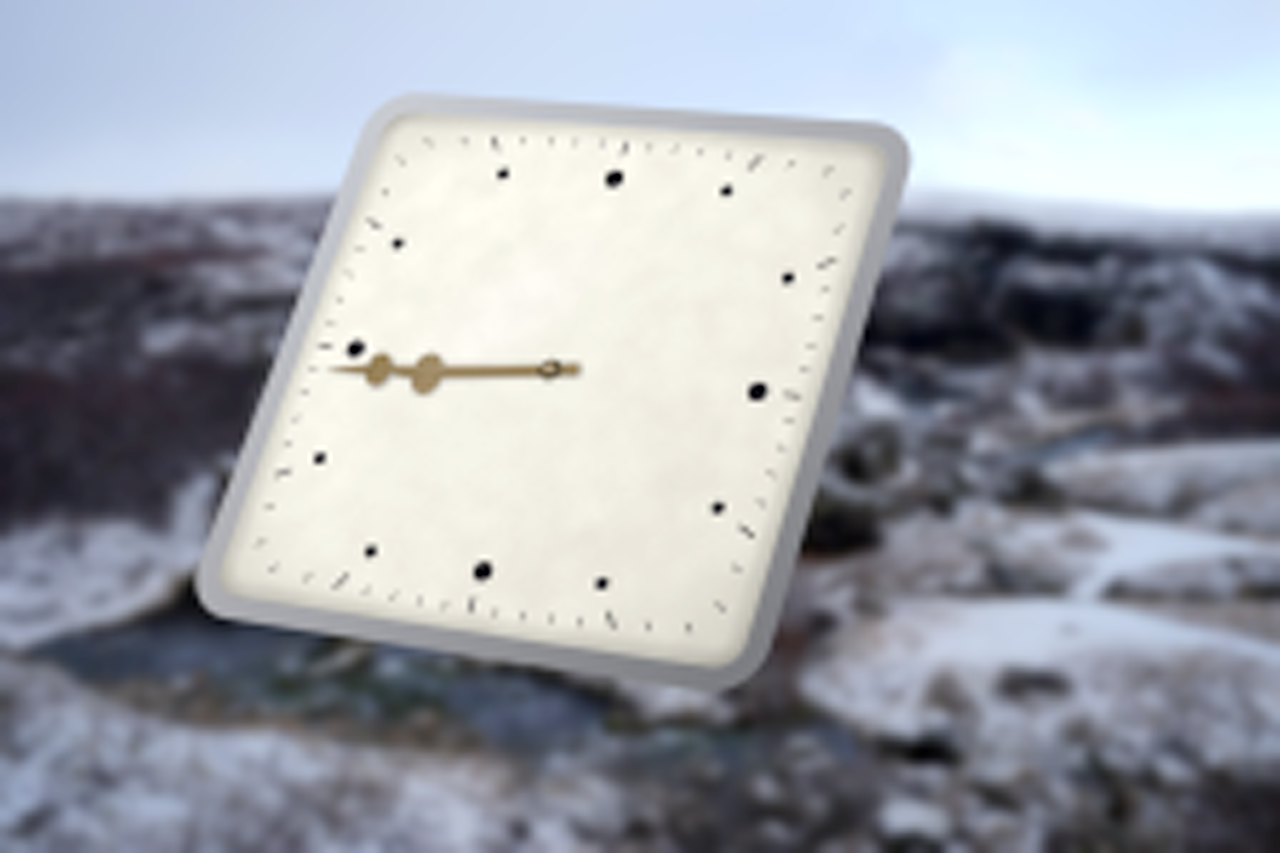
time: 8:44
